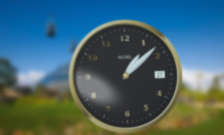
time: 1:08
